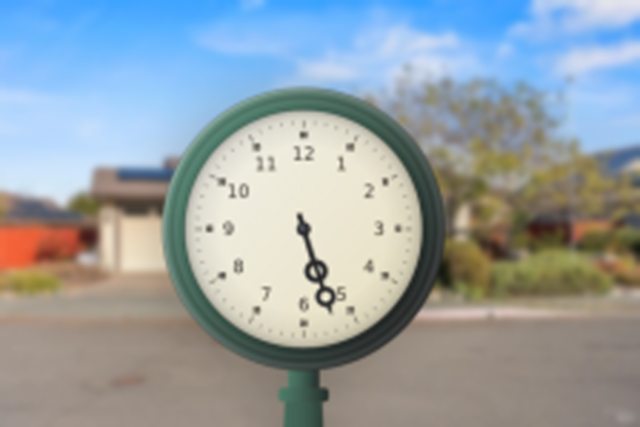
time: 5:27
